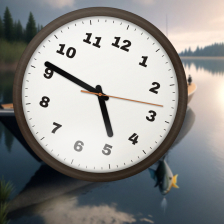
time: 4:46:13
